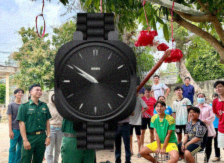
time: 9:51
